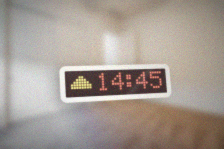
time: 14:45
